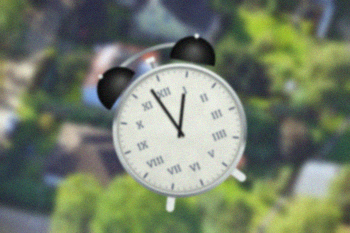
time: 12:58
